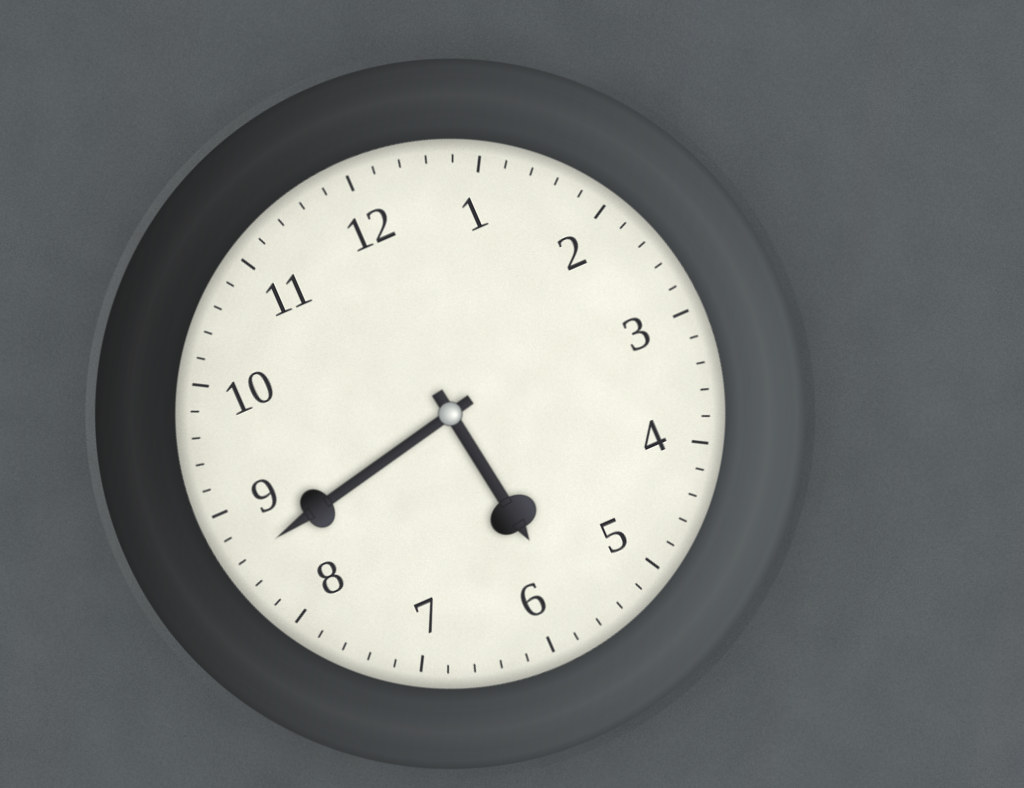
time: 5:43
